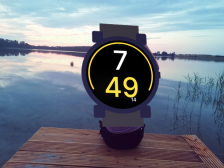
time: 7:49
